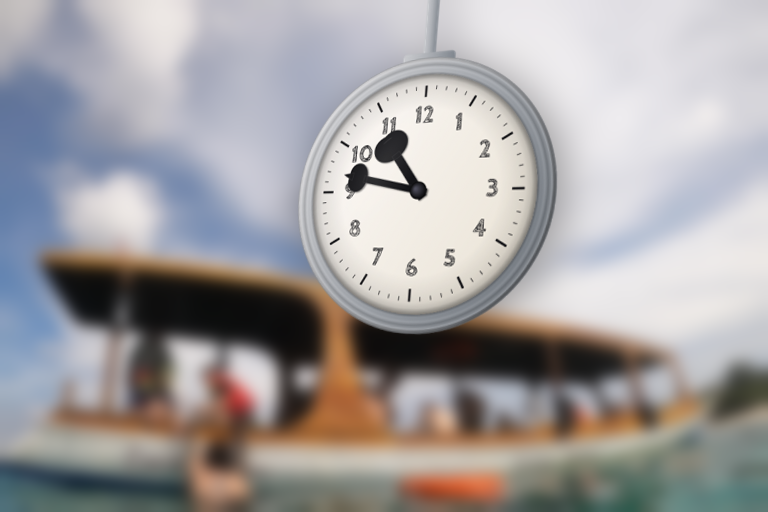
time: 10:47
